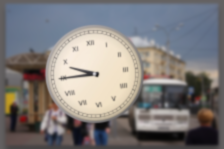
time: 9:45
